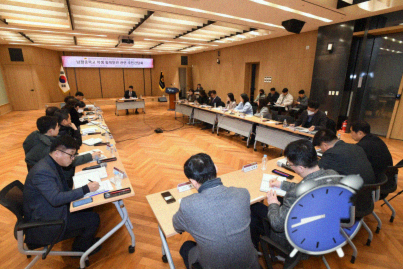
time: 8:42
